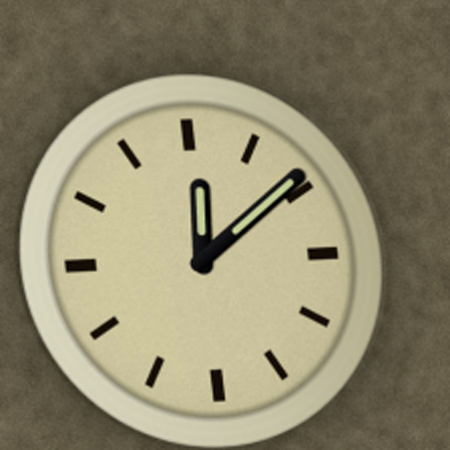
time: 12:09
